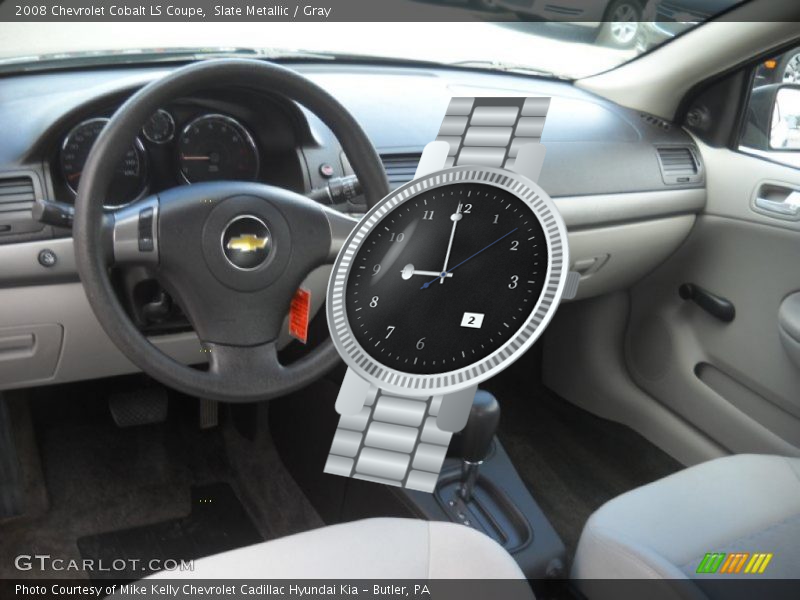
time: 8:59:08
